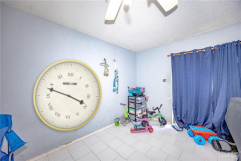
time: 3:48
